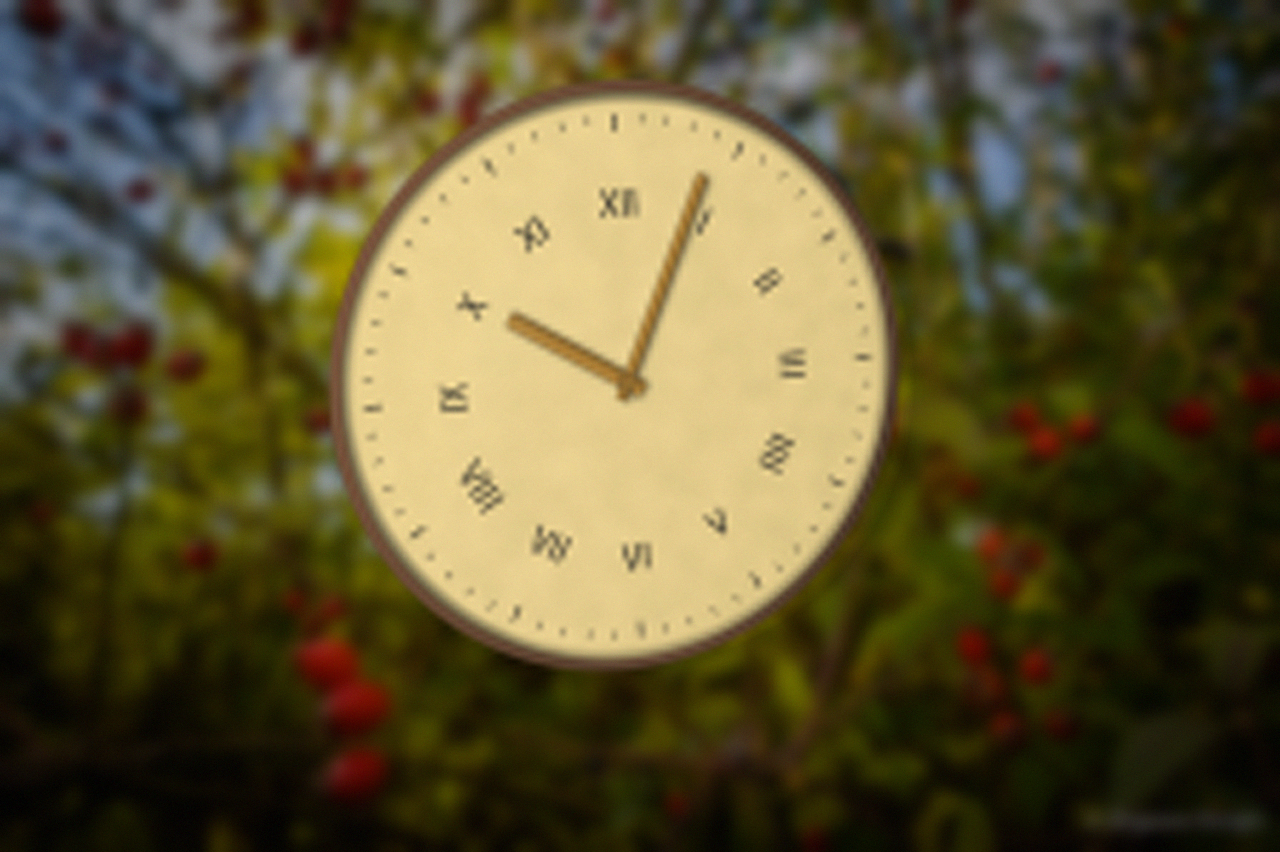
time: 10:04
